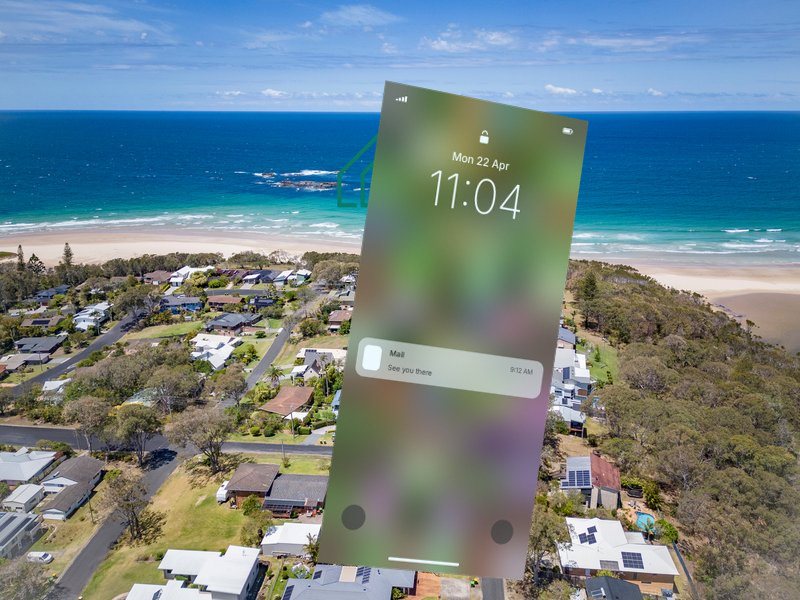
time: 11:04
